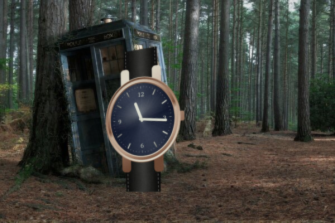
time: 11:16
